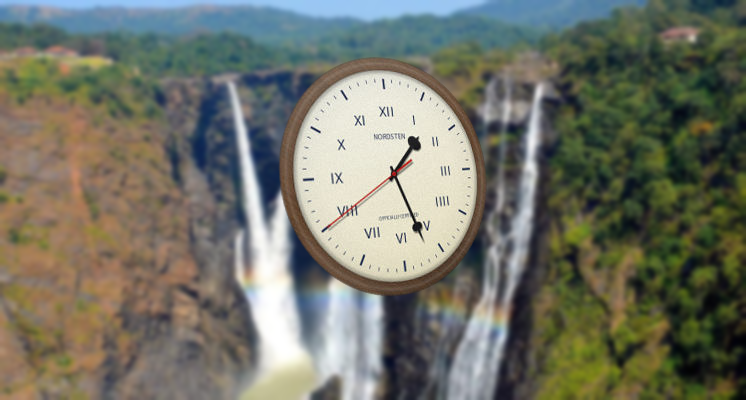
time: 1:26:40
